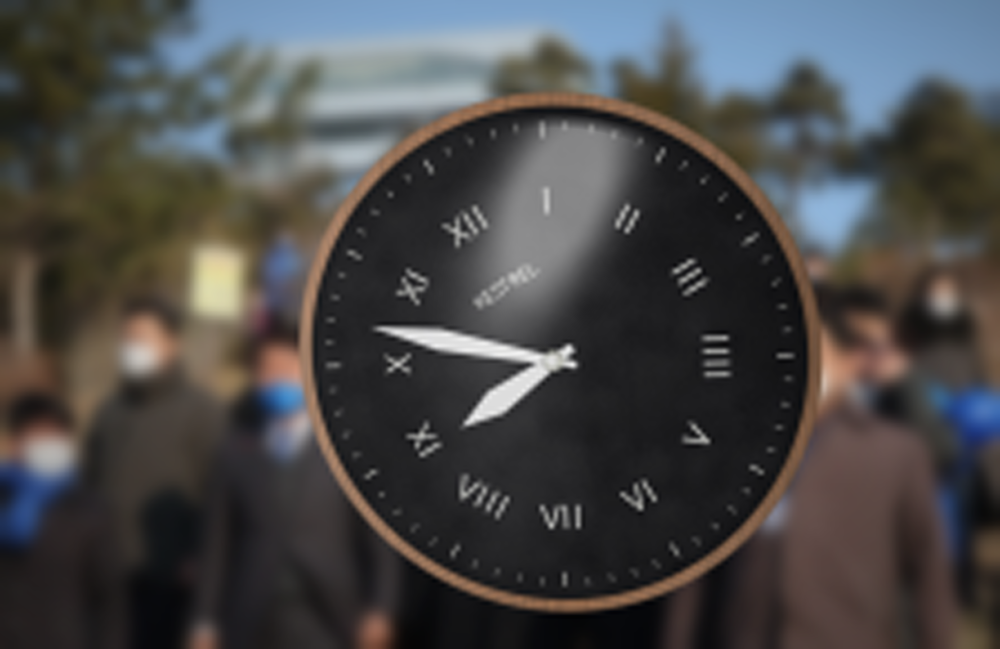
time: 8:52
